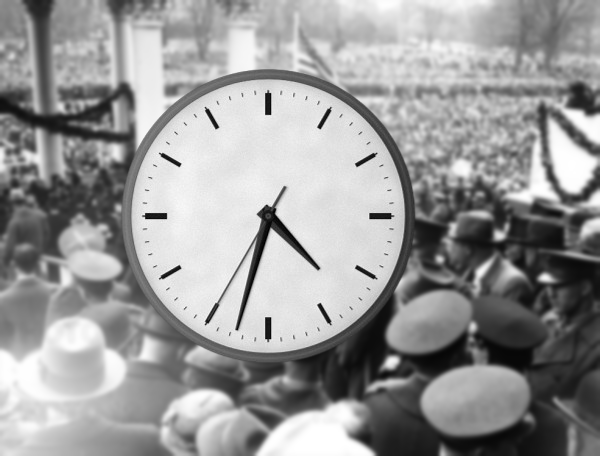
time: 4:32:35
